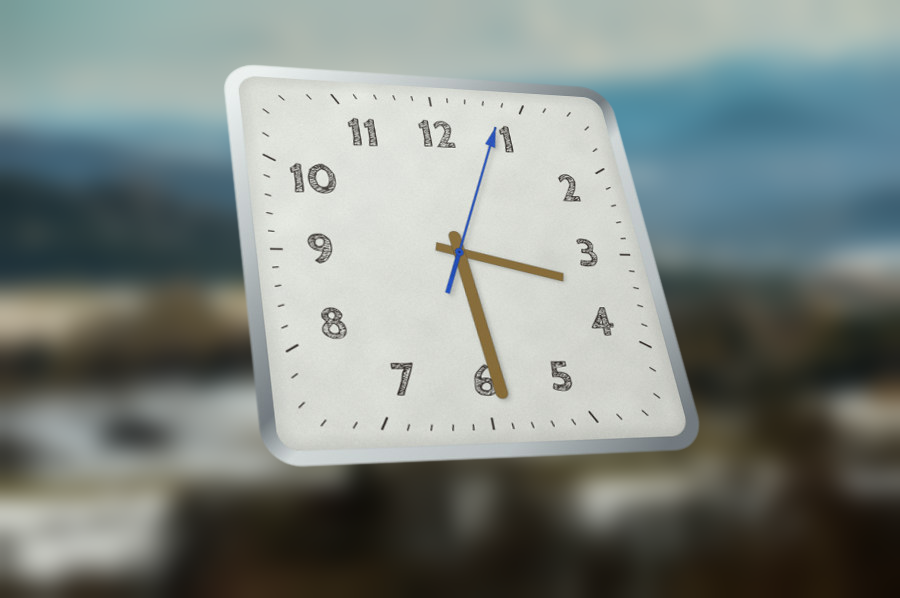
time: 3:29:04
